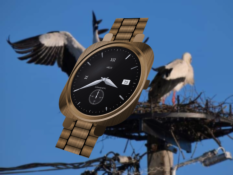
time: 3:40
